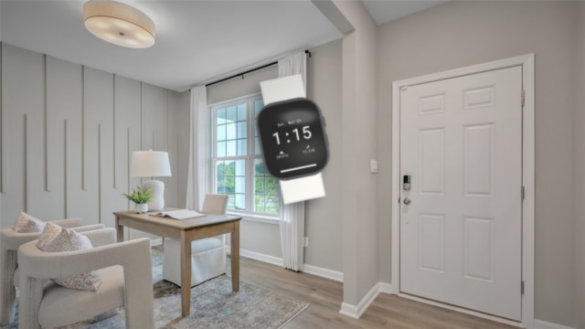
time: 1:15
